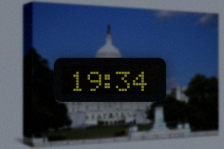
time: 19:34
